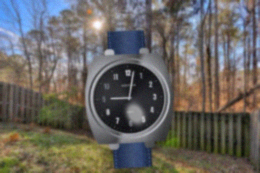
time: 9:02
